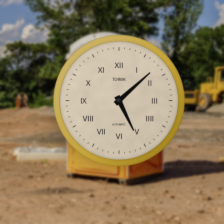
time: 5:08
